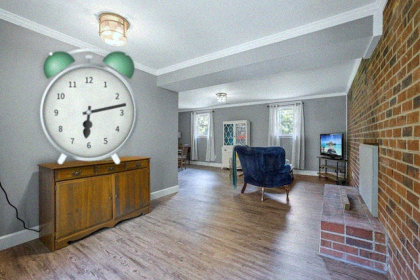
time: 6:13
